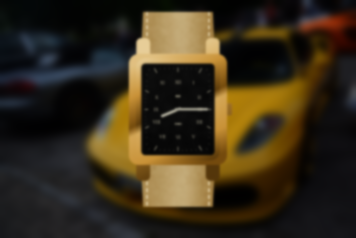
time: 8:15
